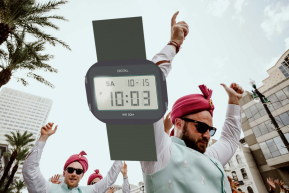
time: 10:03
